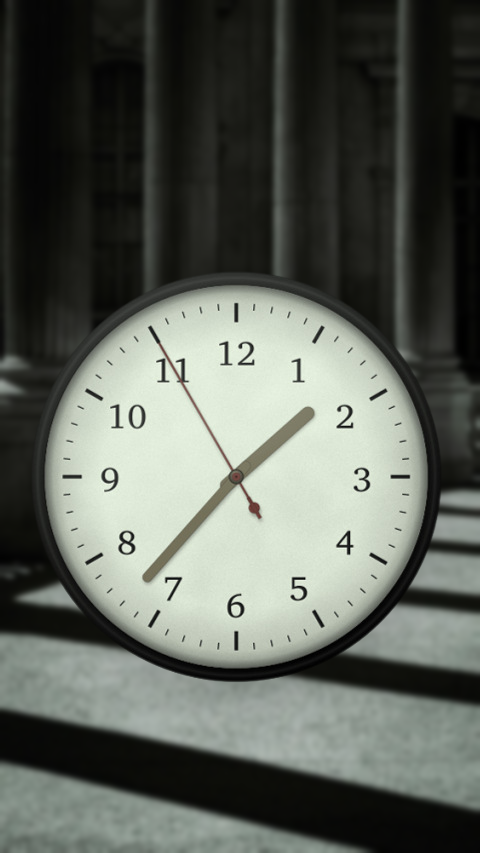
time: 1:36:55
